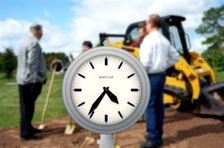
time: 4:36
